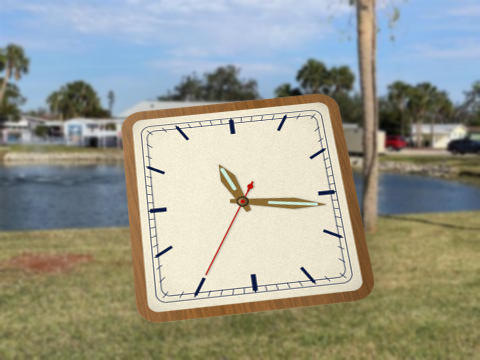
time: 11:16:35
